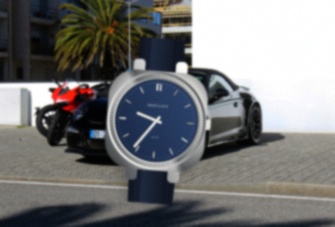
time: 9:36
